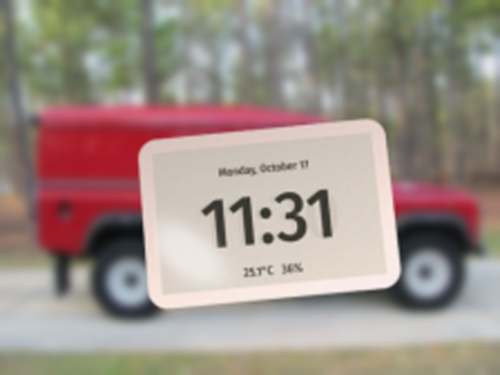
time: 11:31
